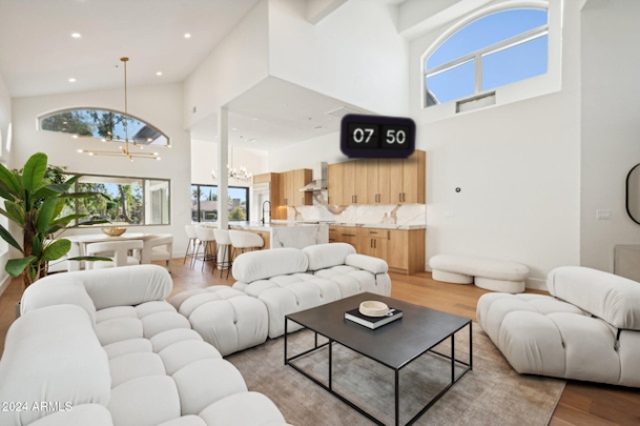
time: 7:50
